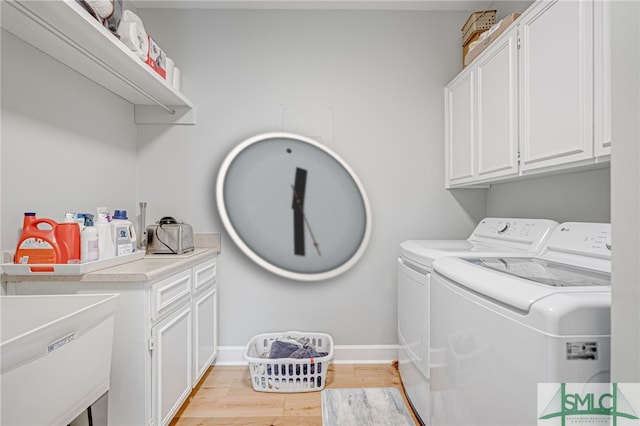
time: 12:31:28
